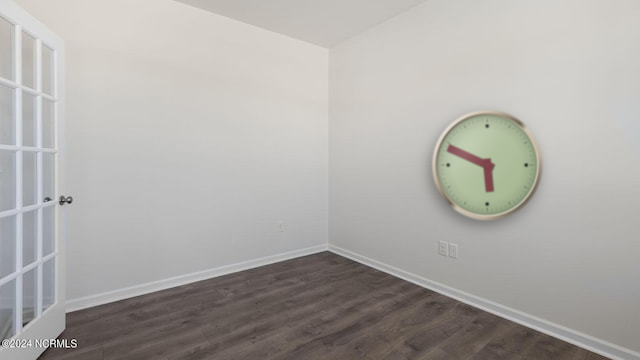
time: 5:49
